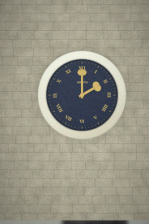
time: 2:00
